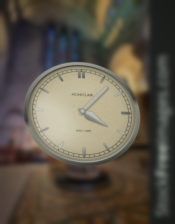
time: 4:07
